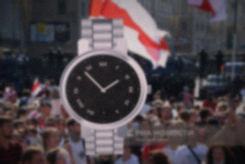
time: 1:53
